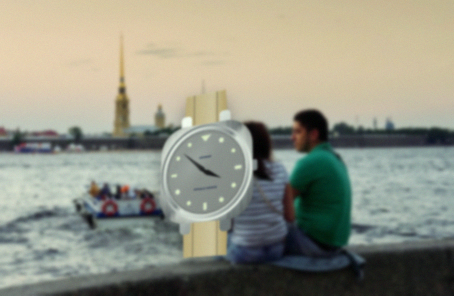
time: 3:52
